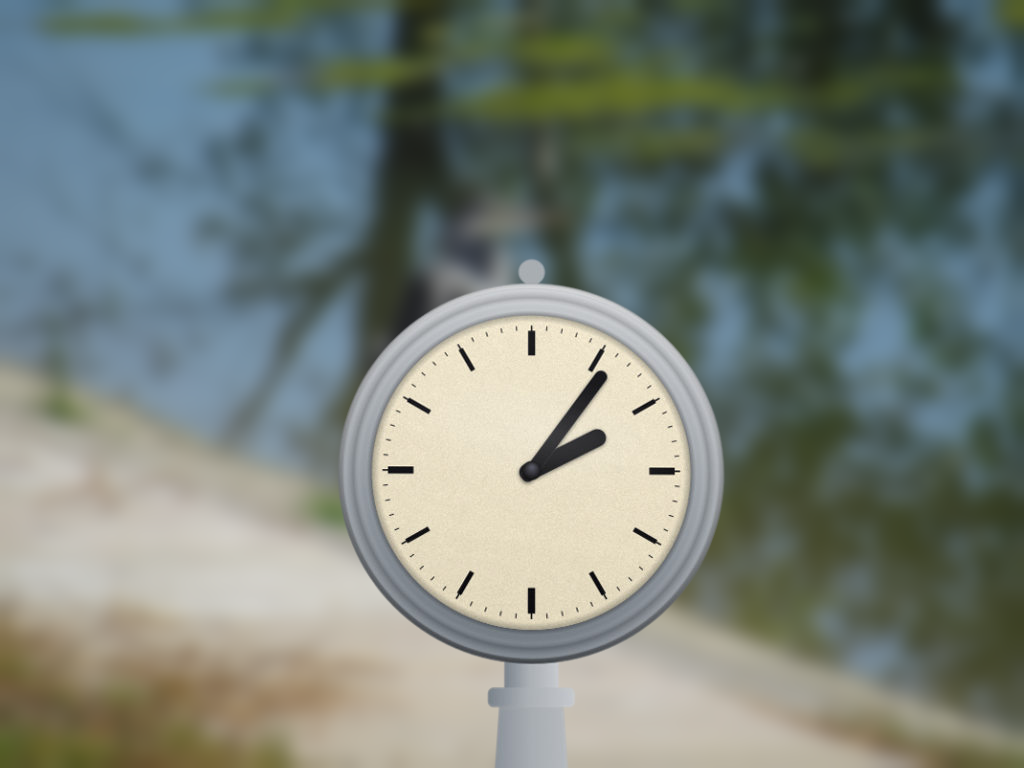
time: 2:06
